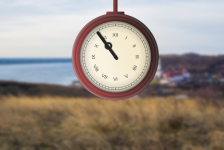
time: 10:54
